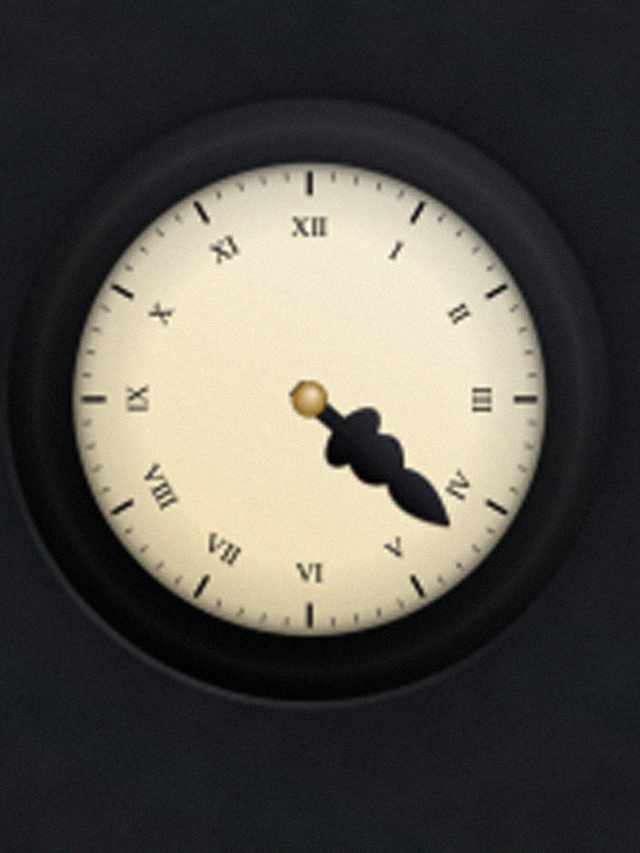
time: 4:22
